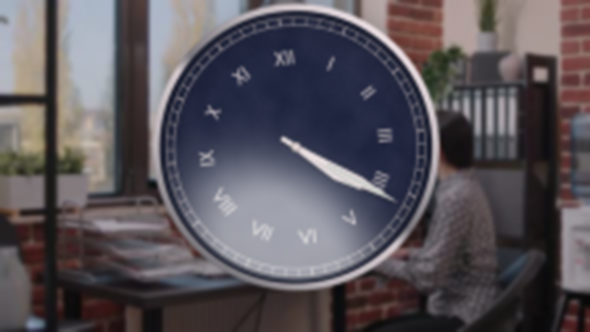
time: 4:21
